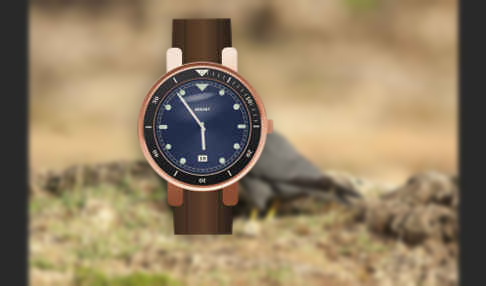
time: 5:54
